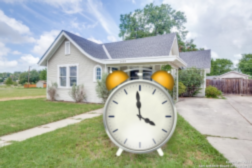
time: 3:59
